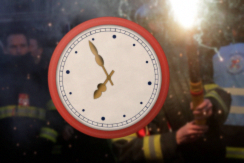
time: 6:54
